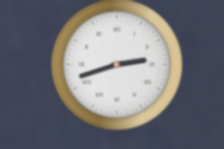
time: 2:42
